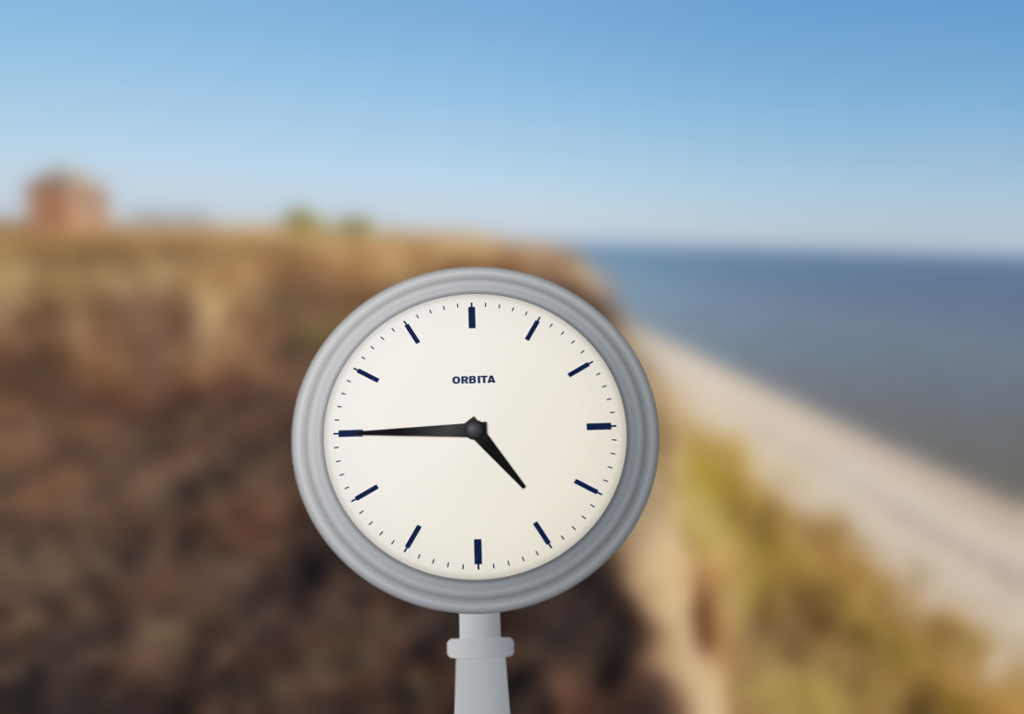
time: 4:45
